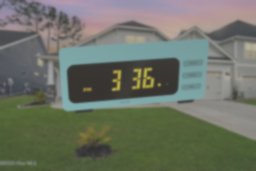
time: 3:36
